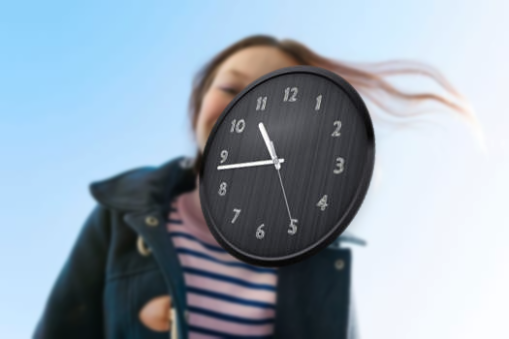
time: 10:43:25
